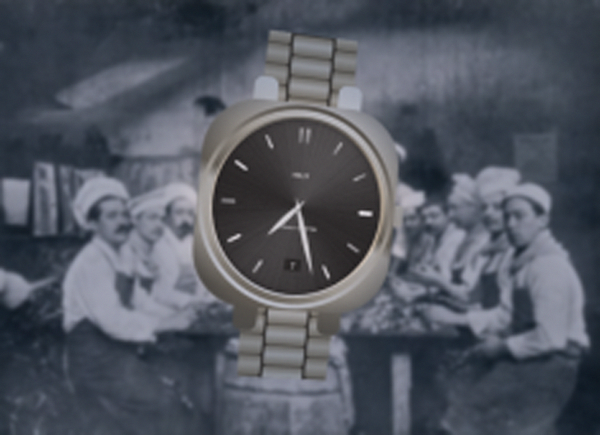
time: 7:27
